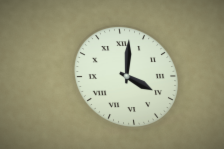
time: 4:02
